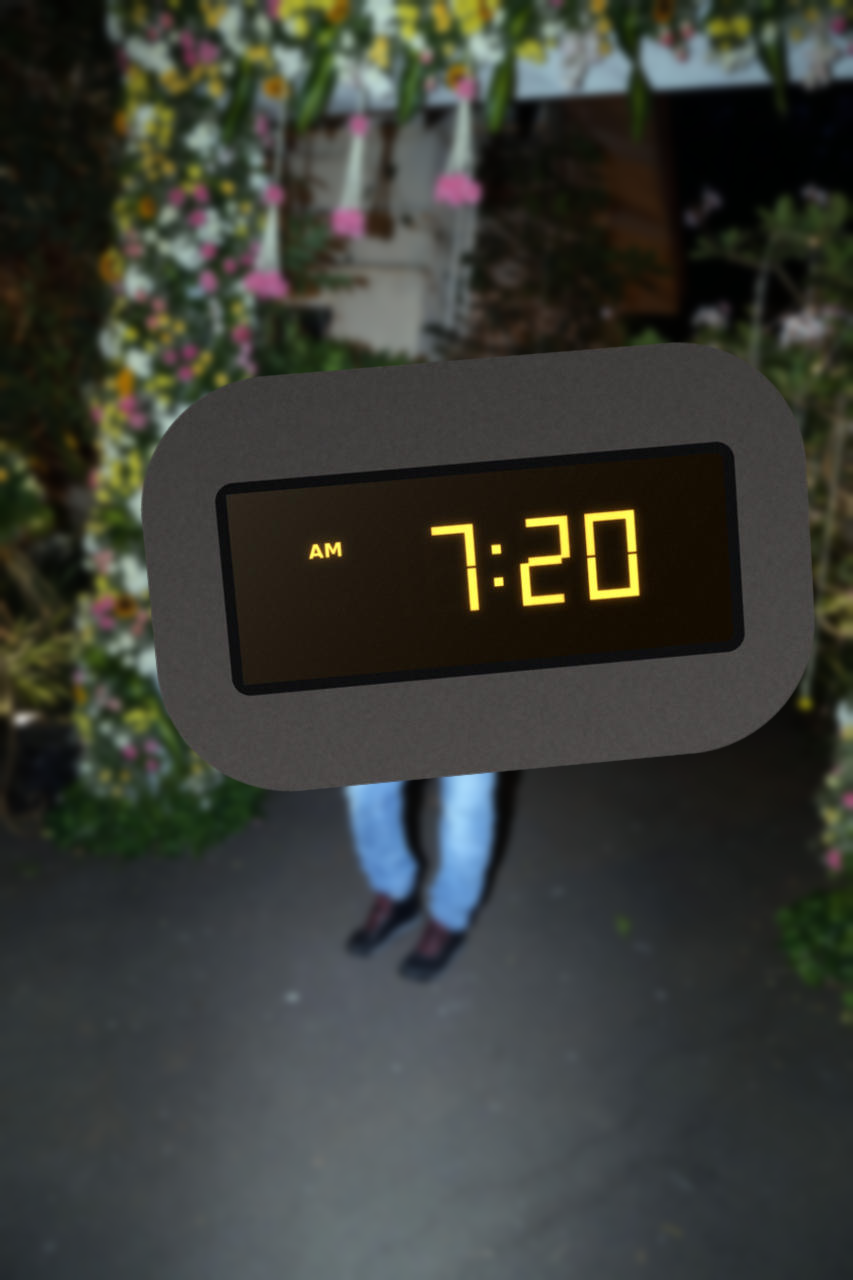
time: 7:20
